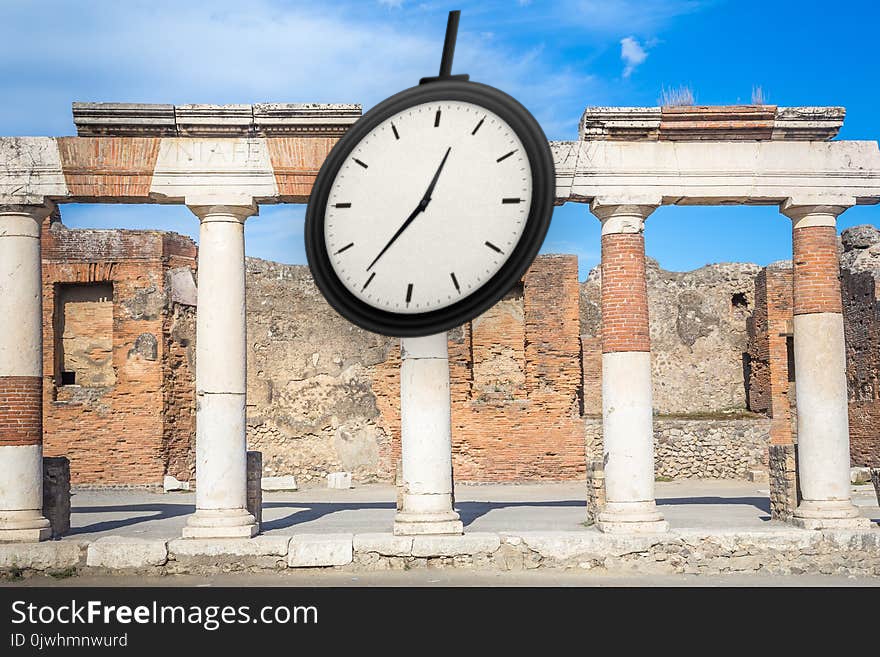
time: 12:36
